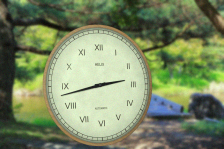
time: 2:43
